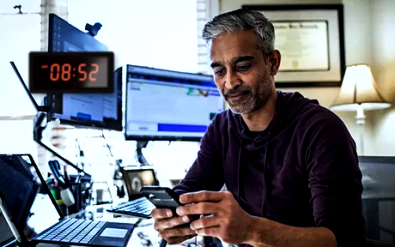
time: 8:52
